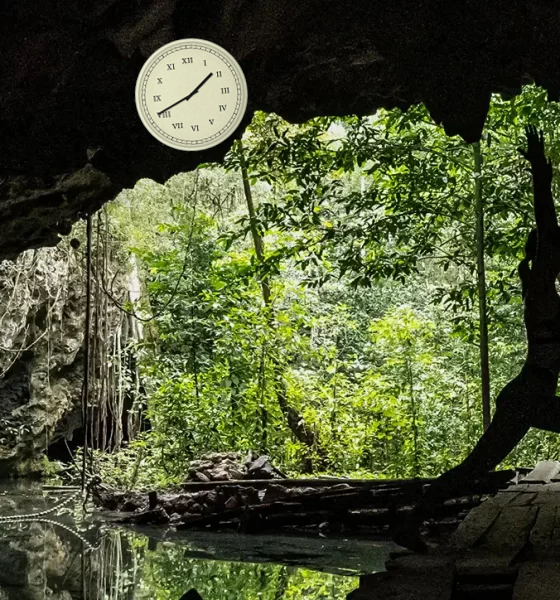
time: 1:41
